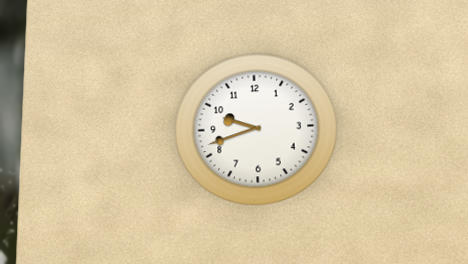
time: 9:42
